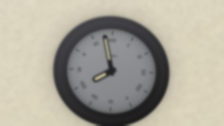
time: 7:58
